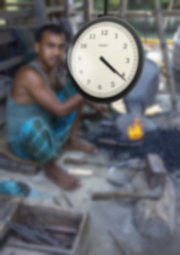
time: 4:21
